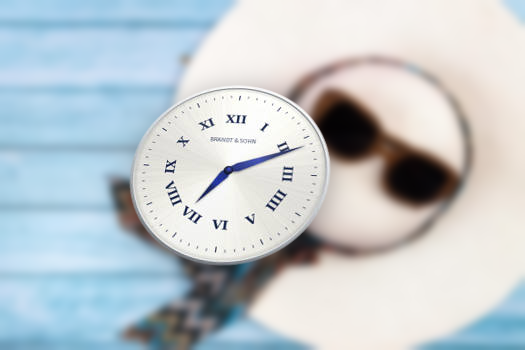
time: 7:11
